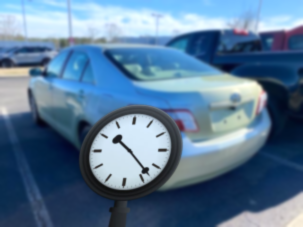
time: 10:23
